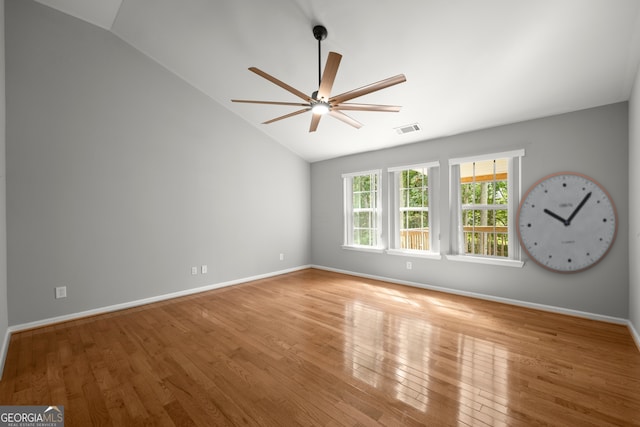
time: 10:07
